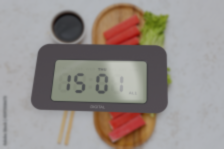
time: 15:01
